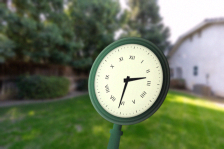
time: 2:31
